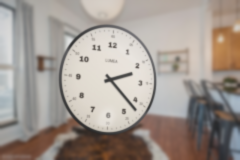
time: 2:22
